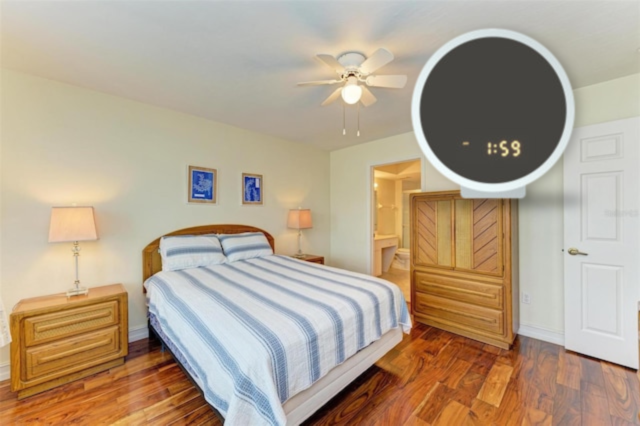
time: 1:59
